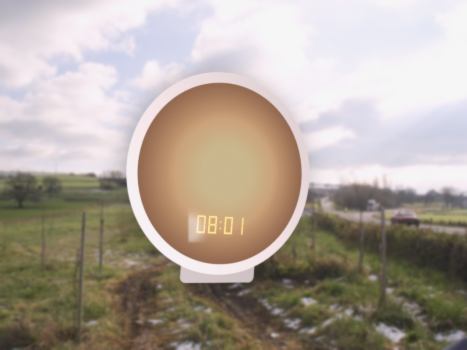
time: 8:01
